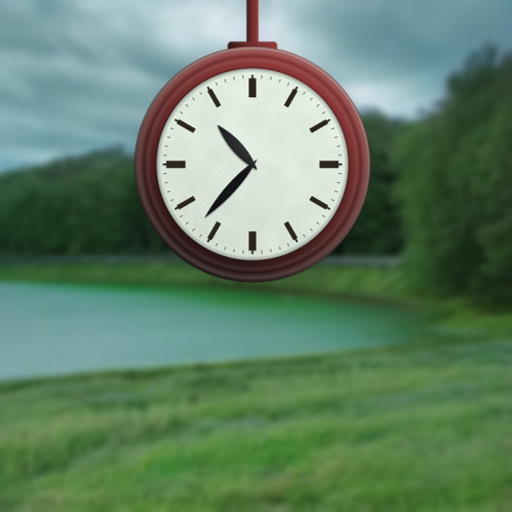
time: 10:37
